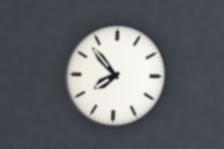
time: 7:53
